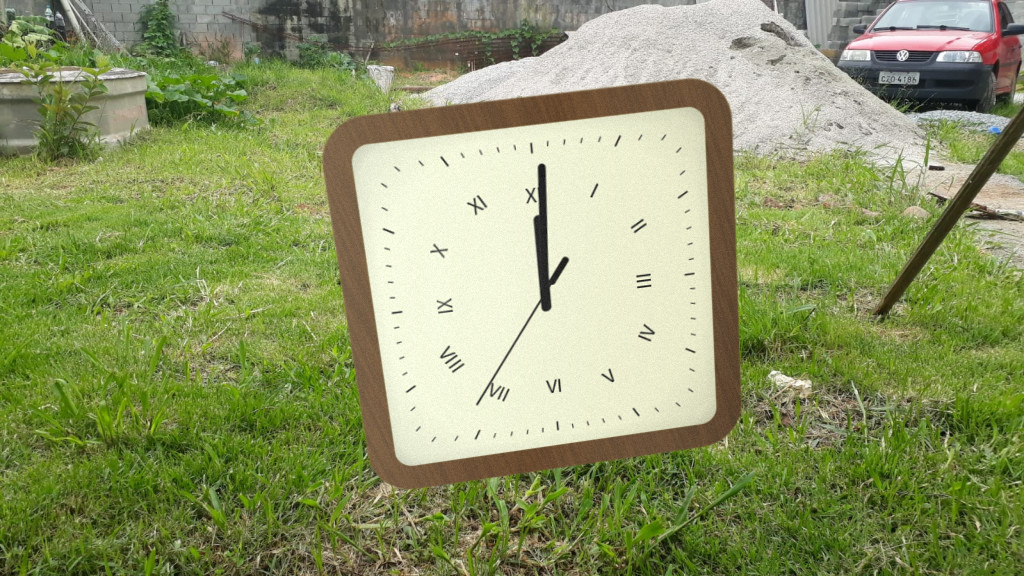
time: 12:00:36
